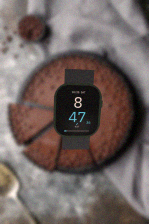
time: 8:47
